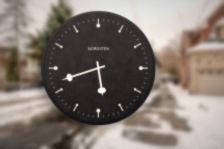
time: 5:42
